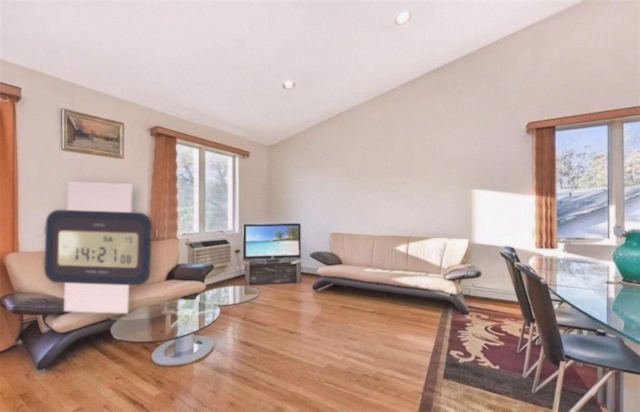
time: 14:21
